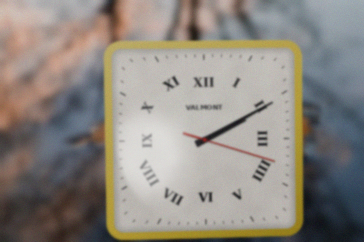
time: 2:10:18
